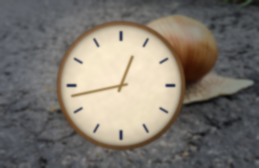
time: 12:43
